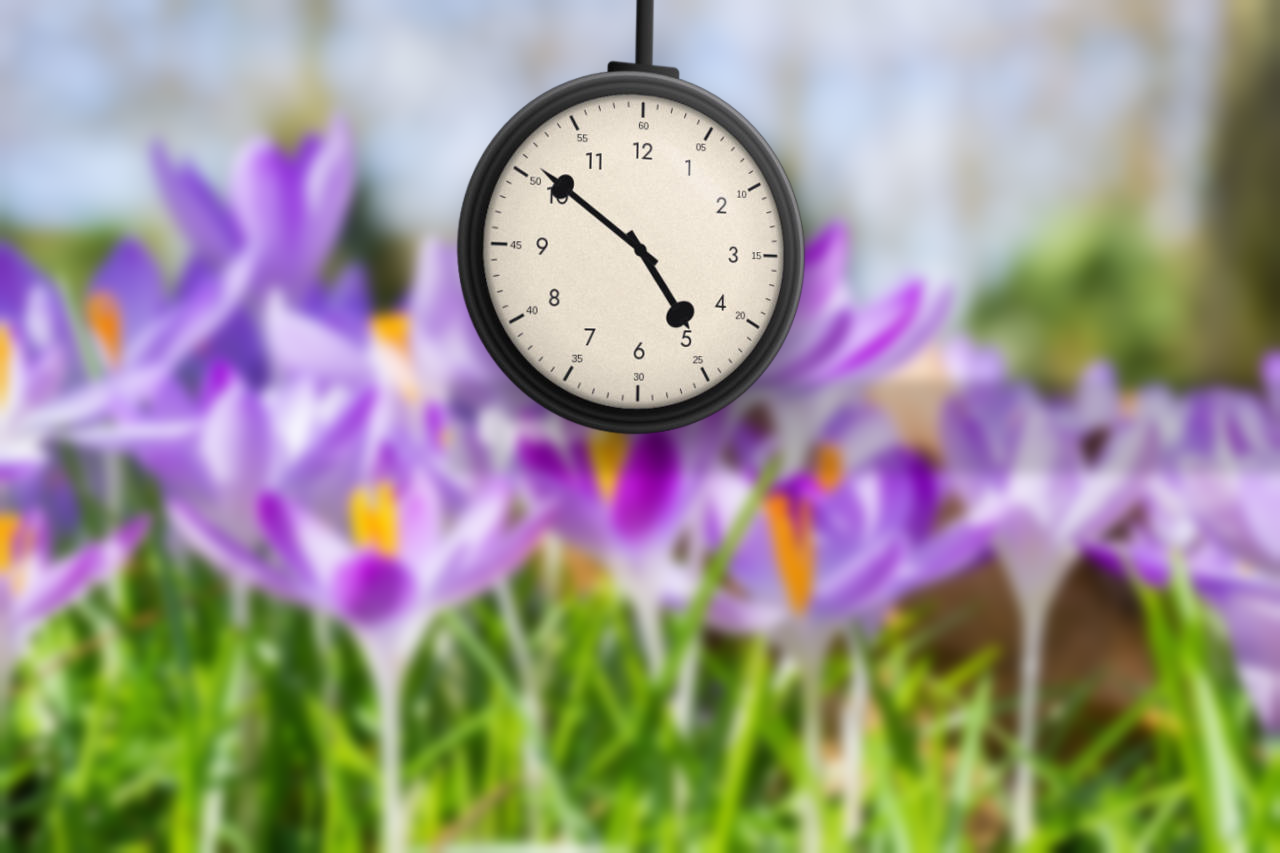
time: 4:51
